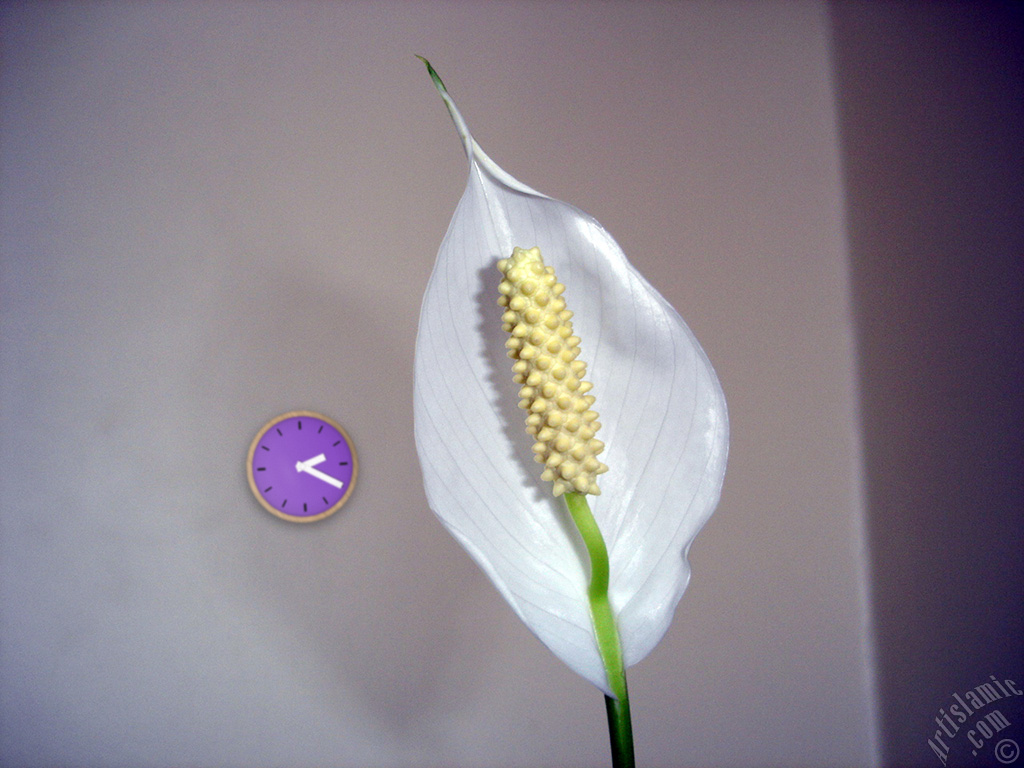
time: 2:20
